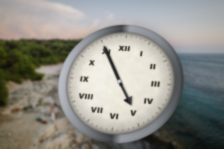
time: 4:55
